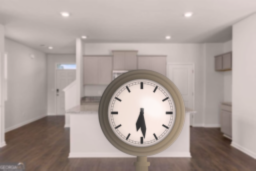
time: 6:29
